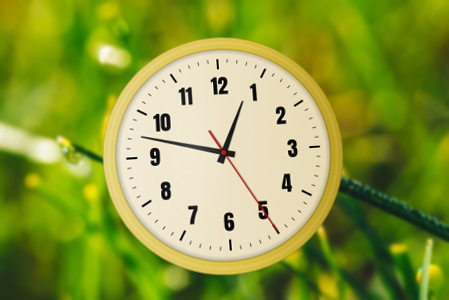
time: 12:47:25
